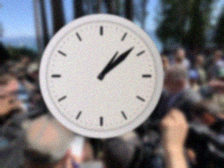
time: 1:08
